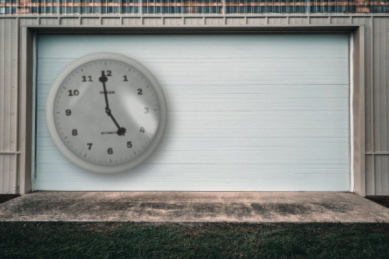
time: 4:59
